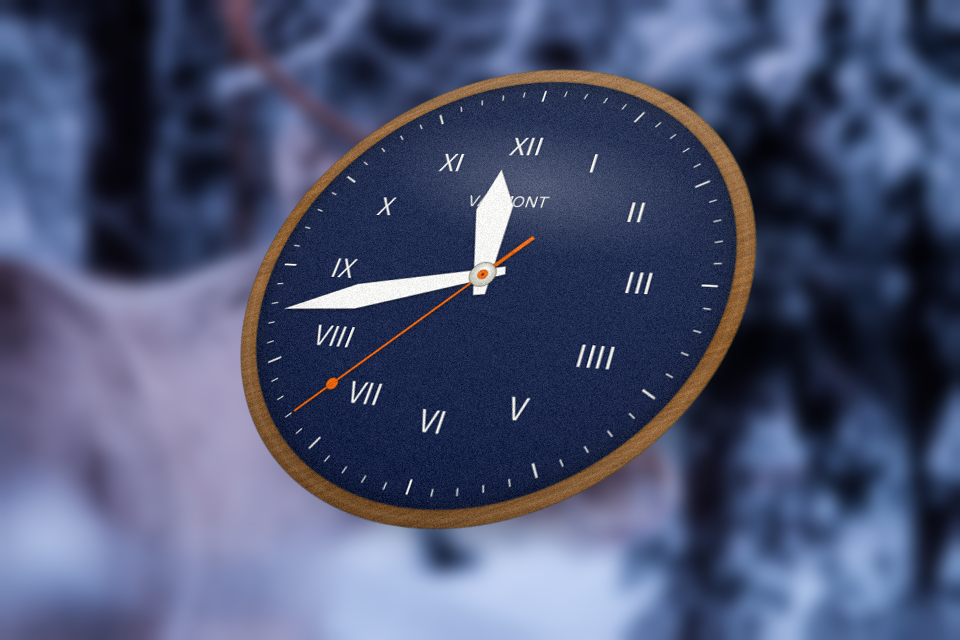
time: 11:42:37
